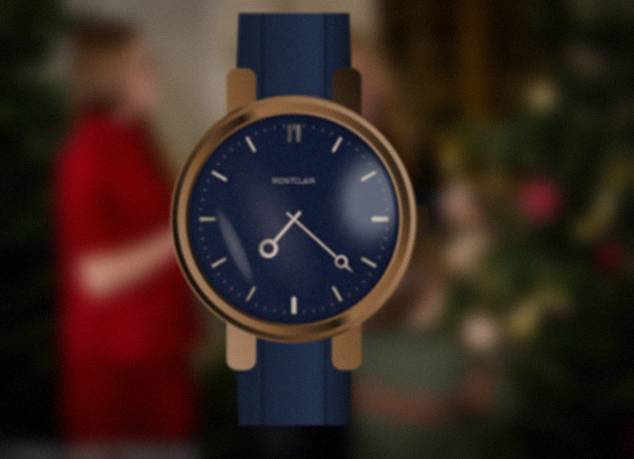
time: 7:22
